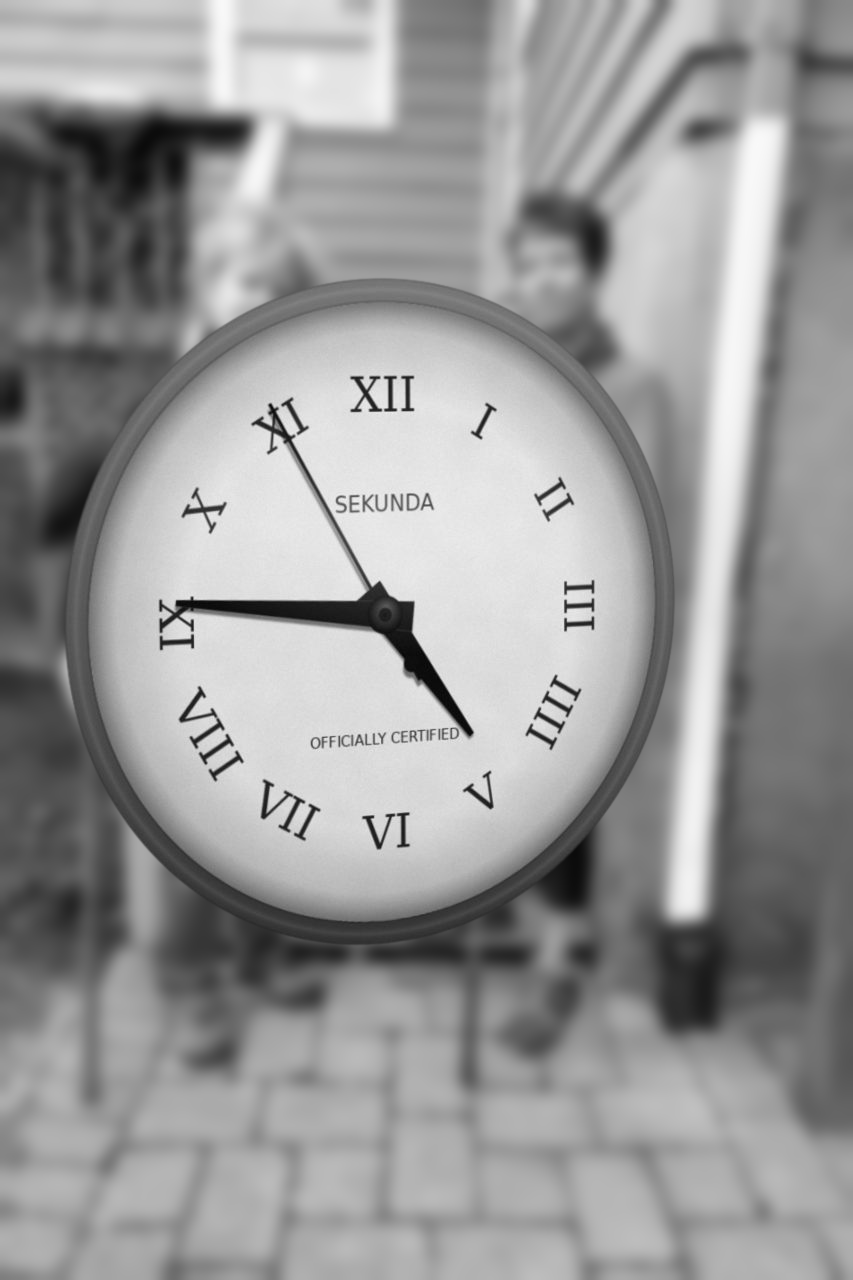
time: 4:45:55
